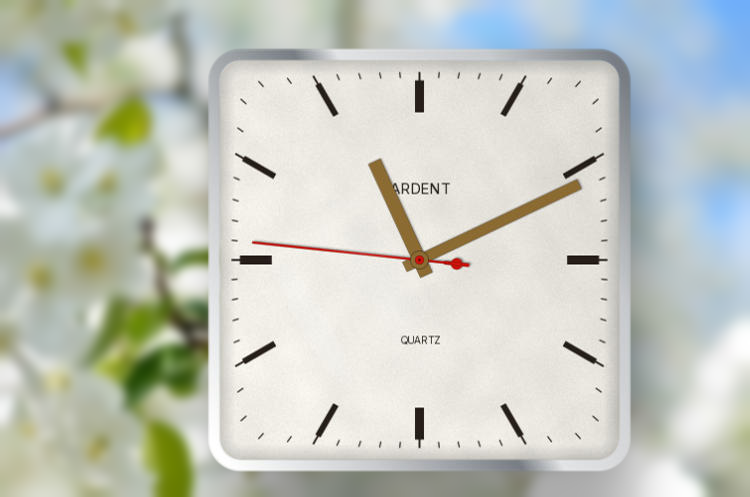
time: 11:10:46
